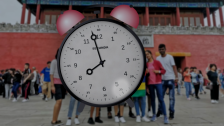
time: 7:58
